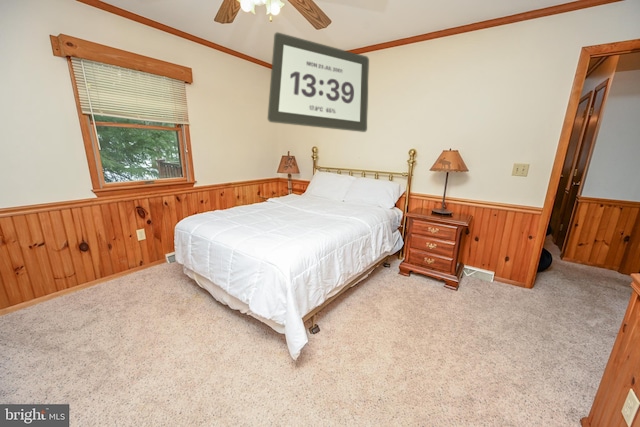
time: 13:39
